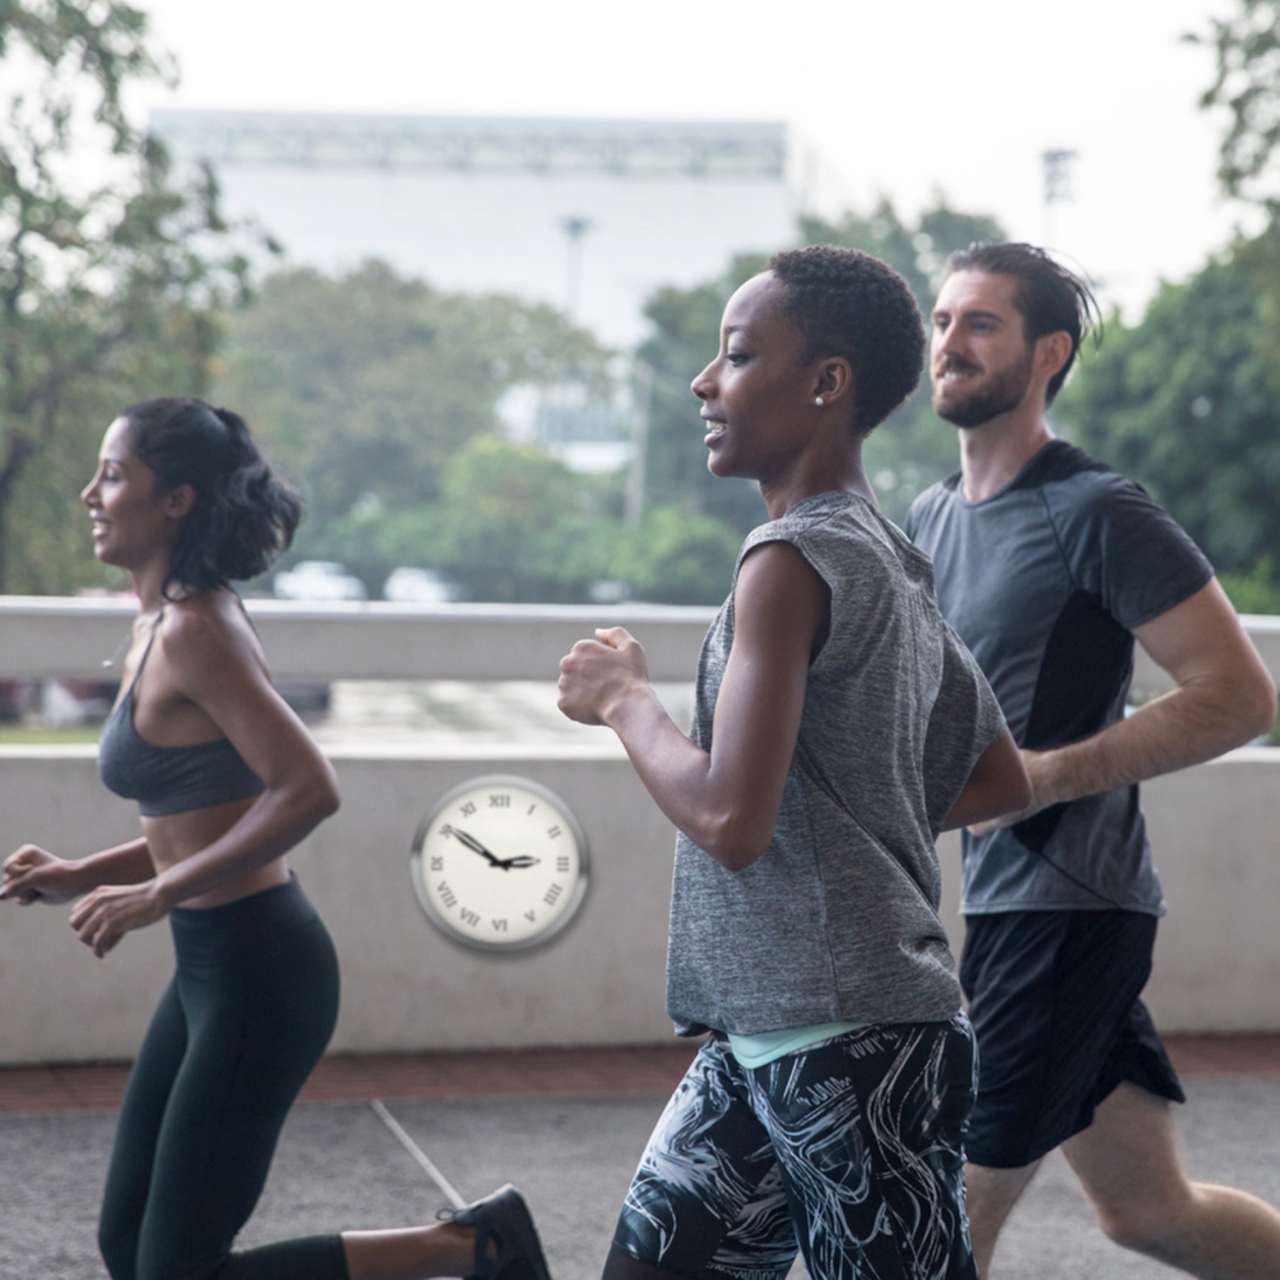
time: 2:51
